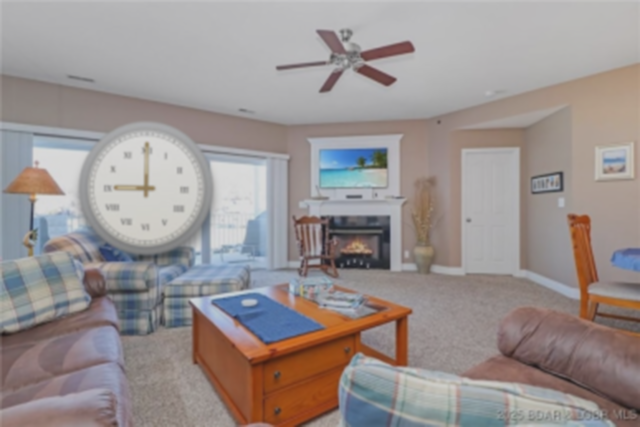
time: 9:00
